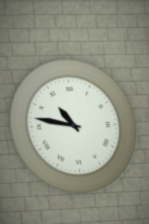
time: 10:47
